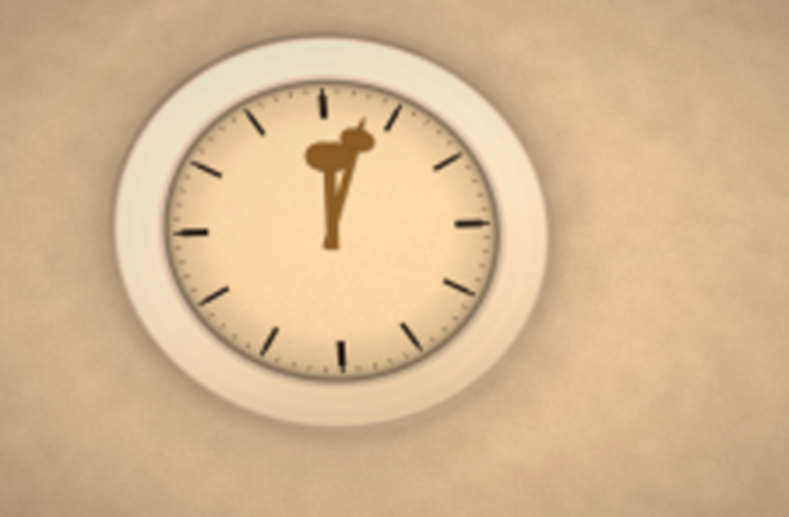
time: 12:03
